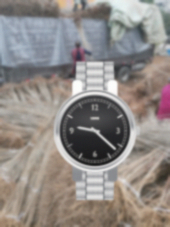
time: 9:22
